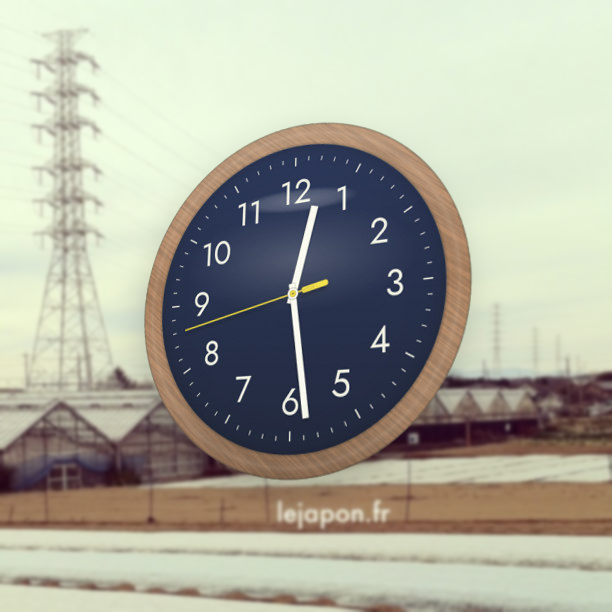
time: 12:28:43
